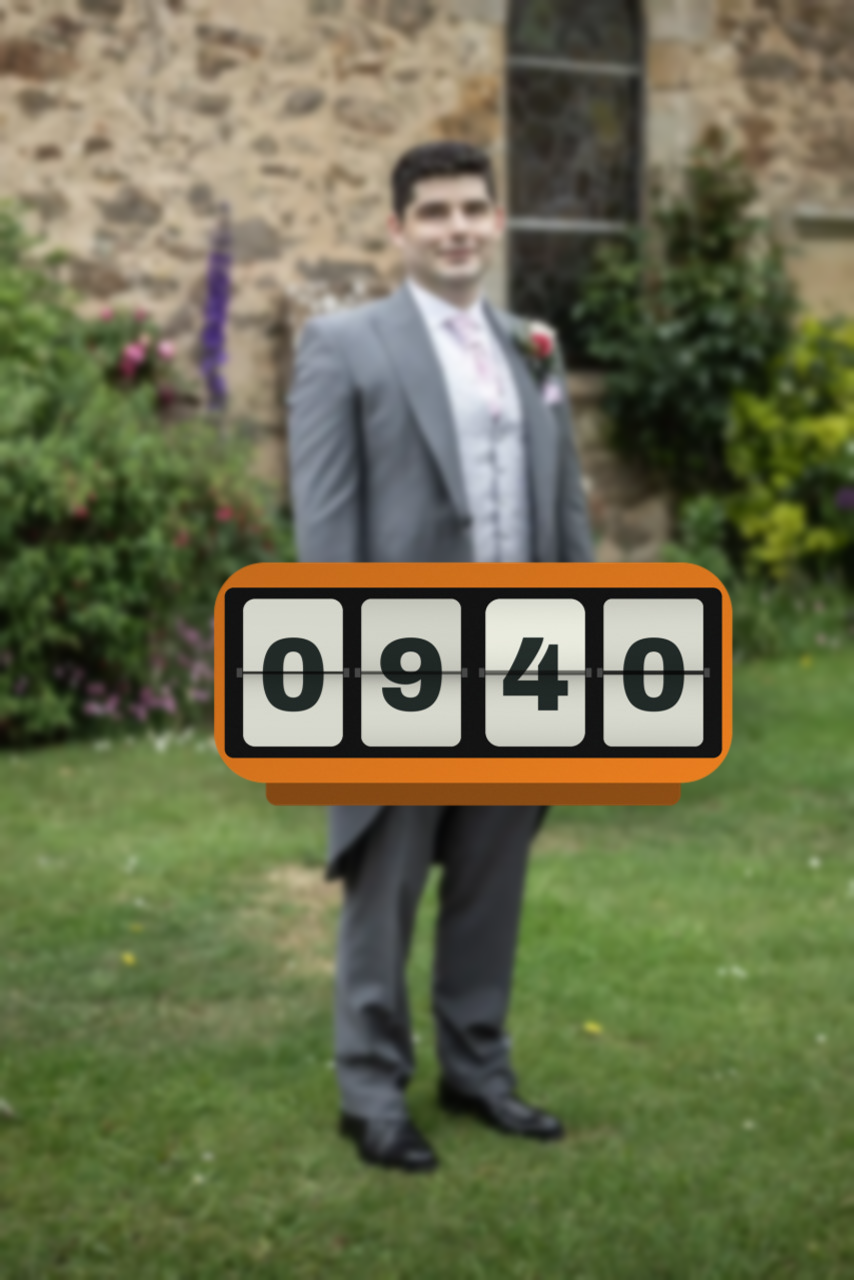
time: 9:40
